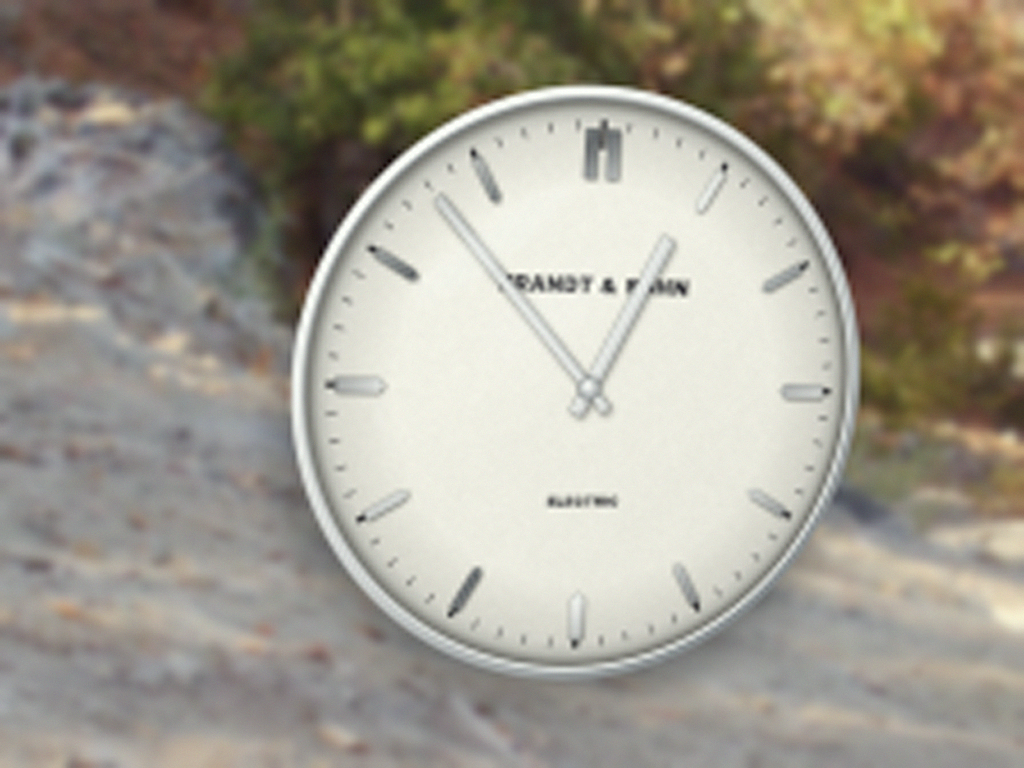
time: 12:53
